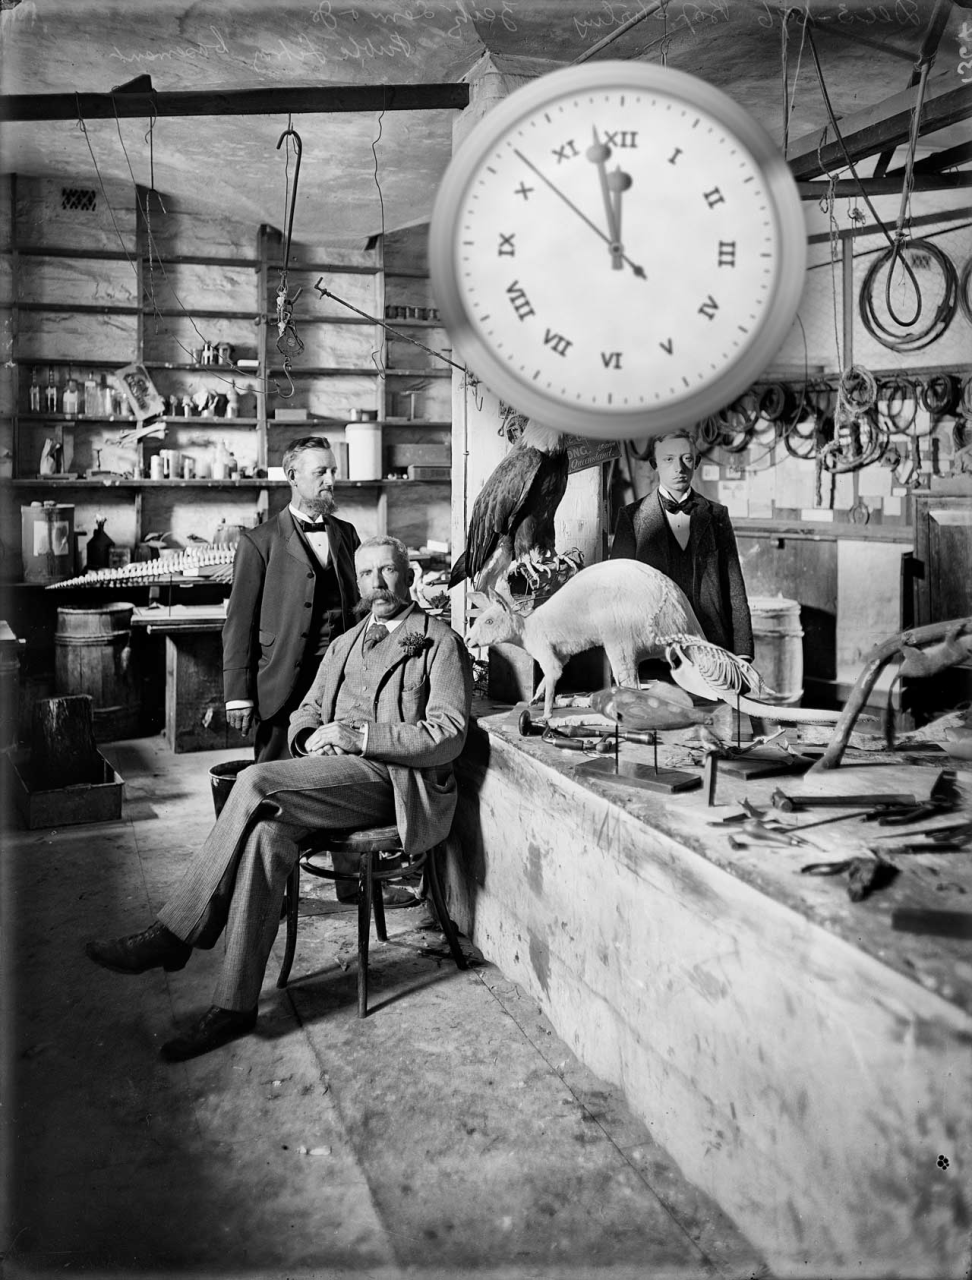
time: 11:57:52
